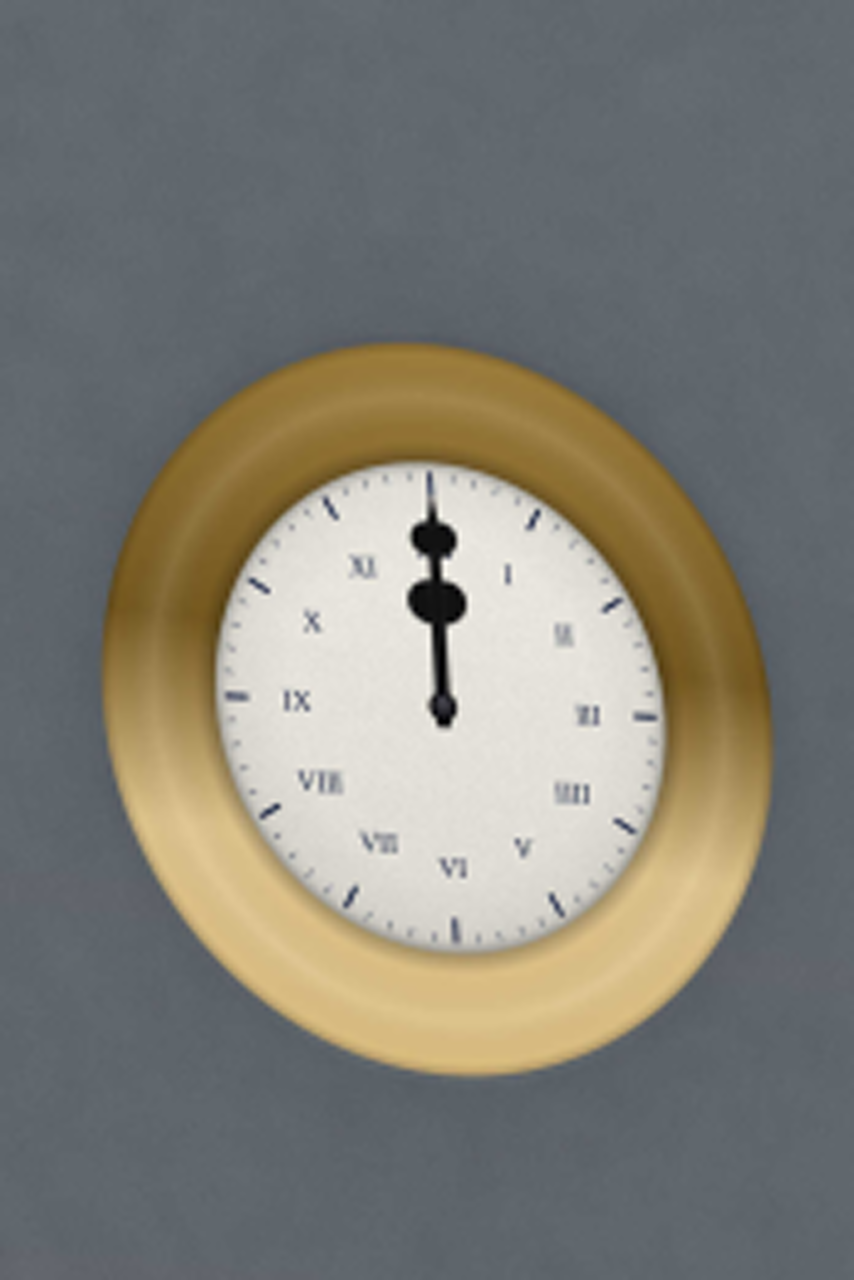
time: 12:00
